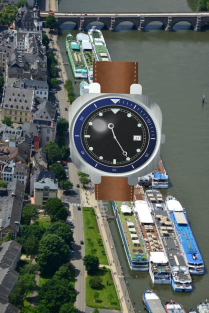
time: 11:25
